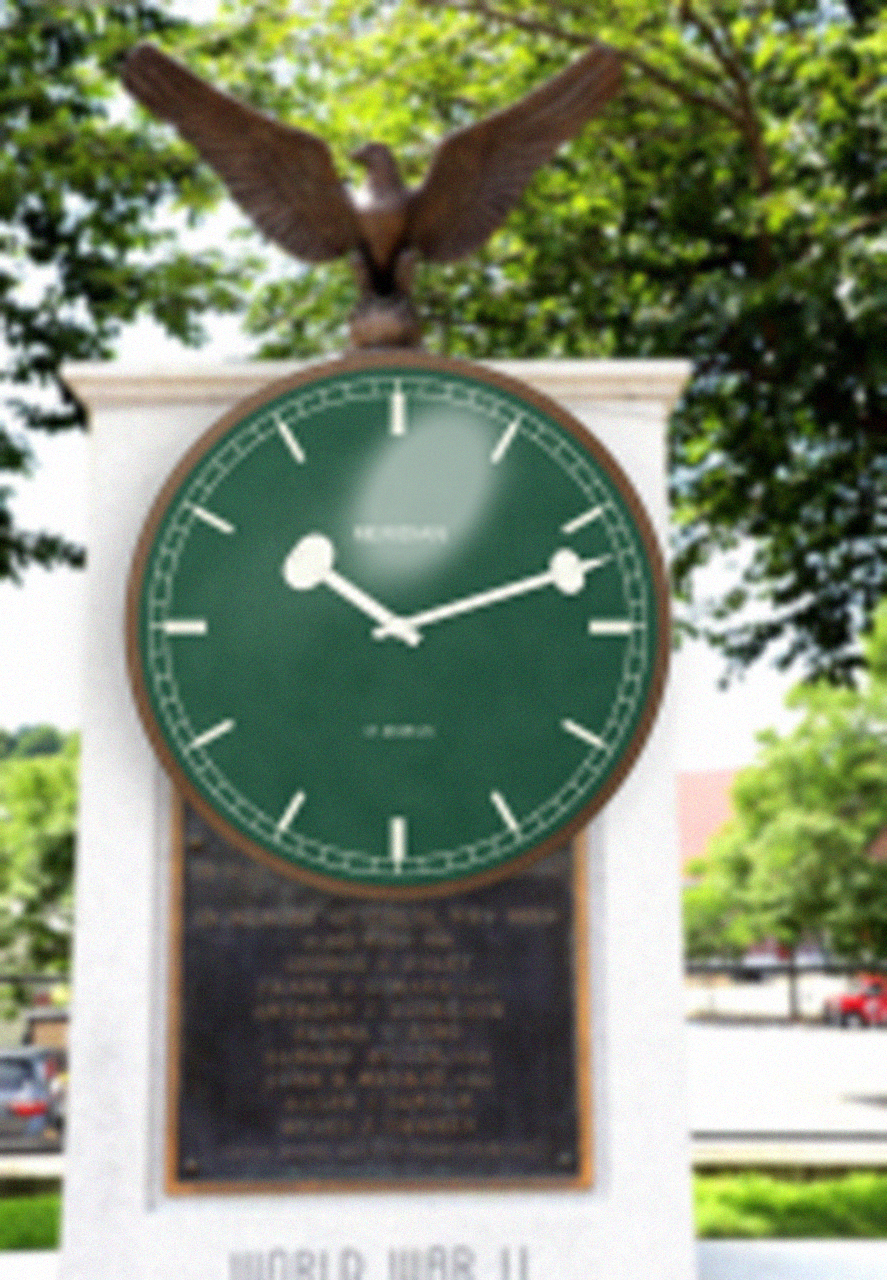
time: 10:12
